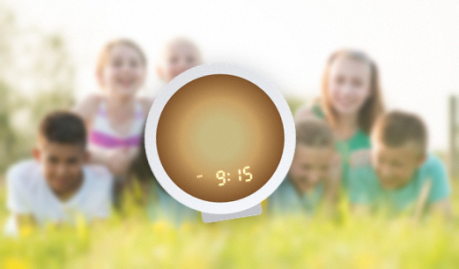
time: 9:15
